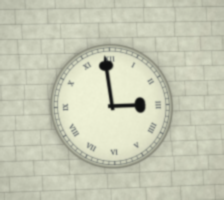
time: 2:59
